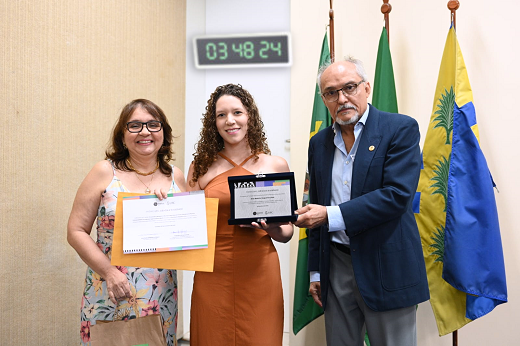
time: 3:48:24
